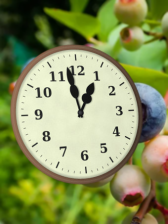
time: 12:58
